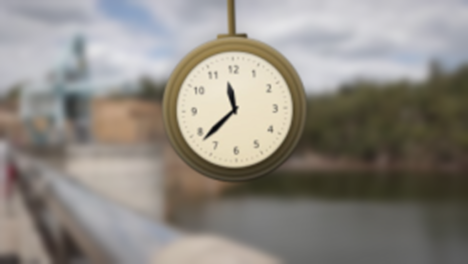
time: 11:38
